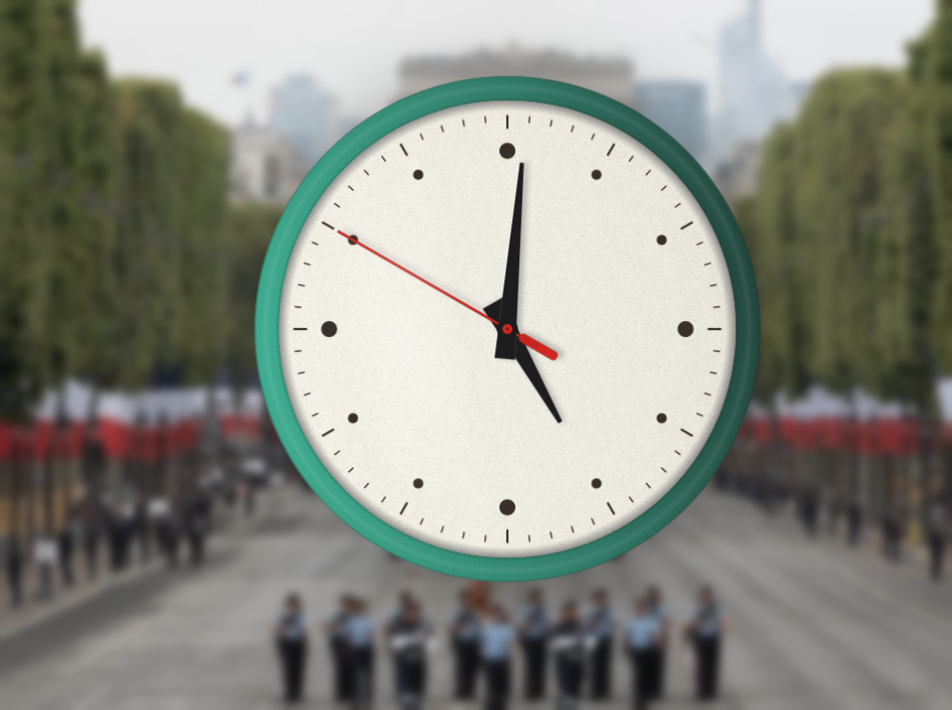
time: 5:00:50
